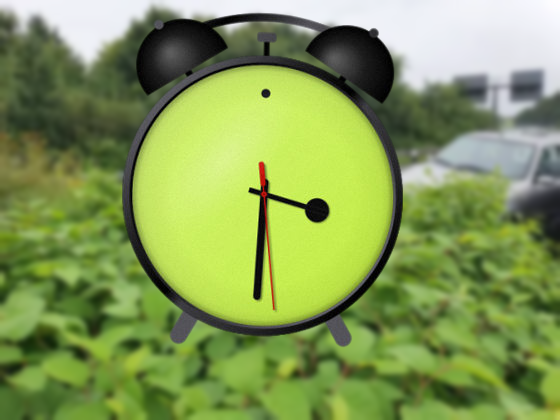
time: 3:30:29
